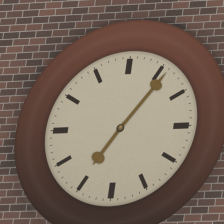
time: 7:06
